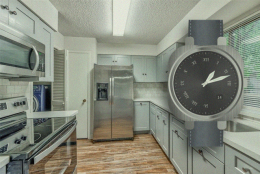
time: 1:12
